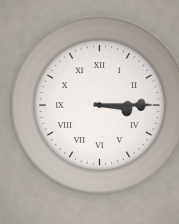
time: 3:15
